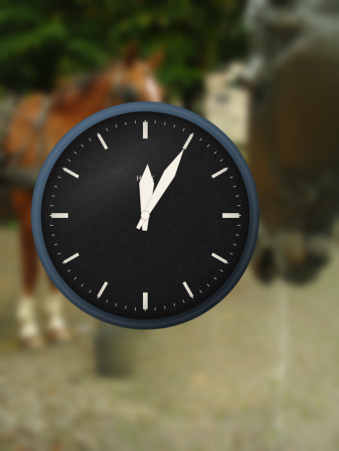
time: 12:05
